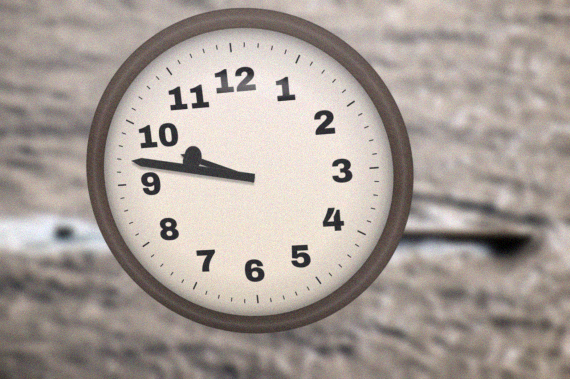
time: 9:47
